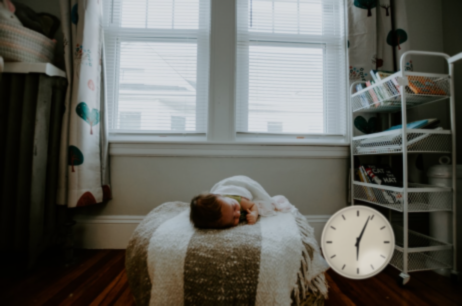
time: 6:04
